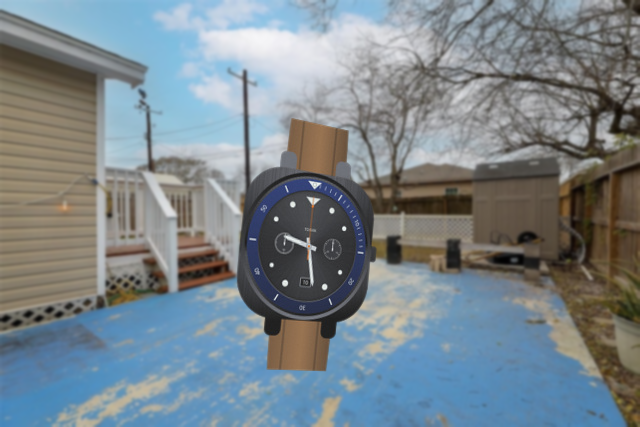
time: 9:28
